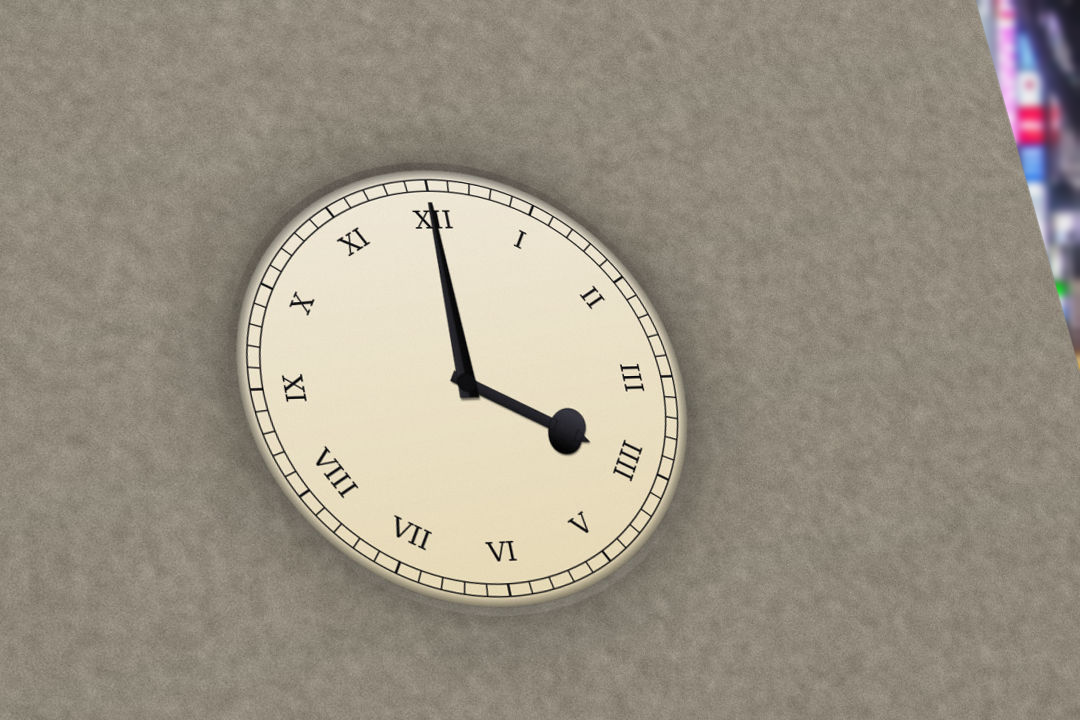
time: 4:00
